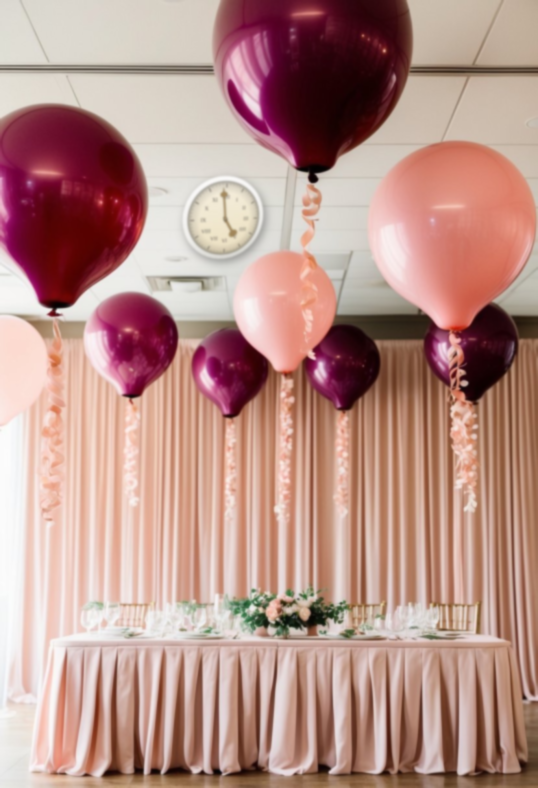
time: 4:59
